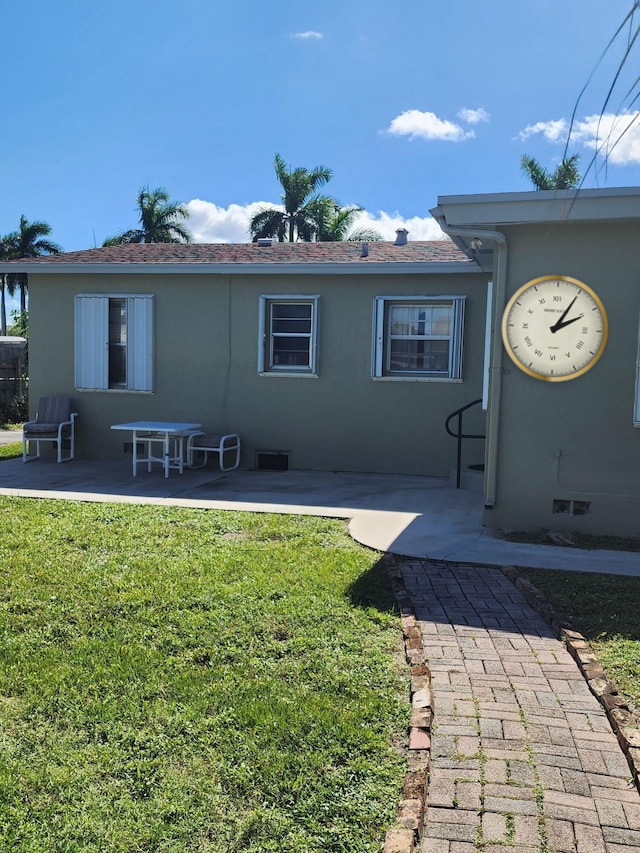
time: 2:05
